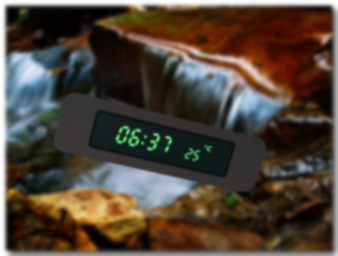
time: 6:37
